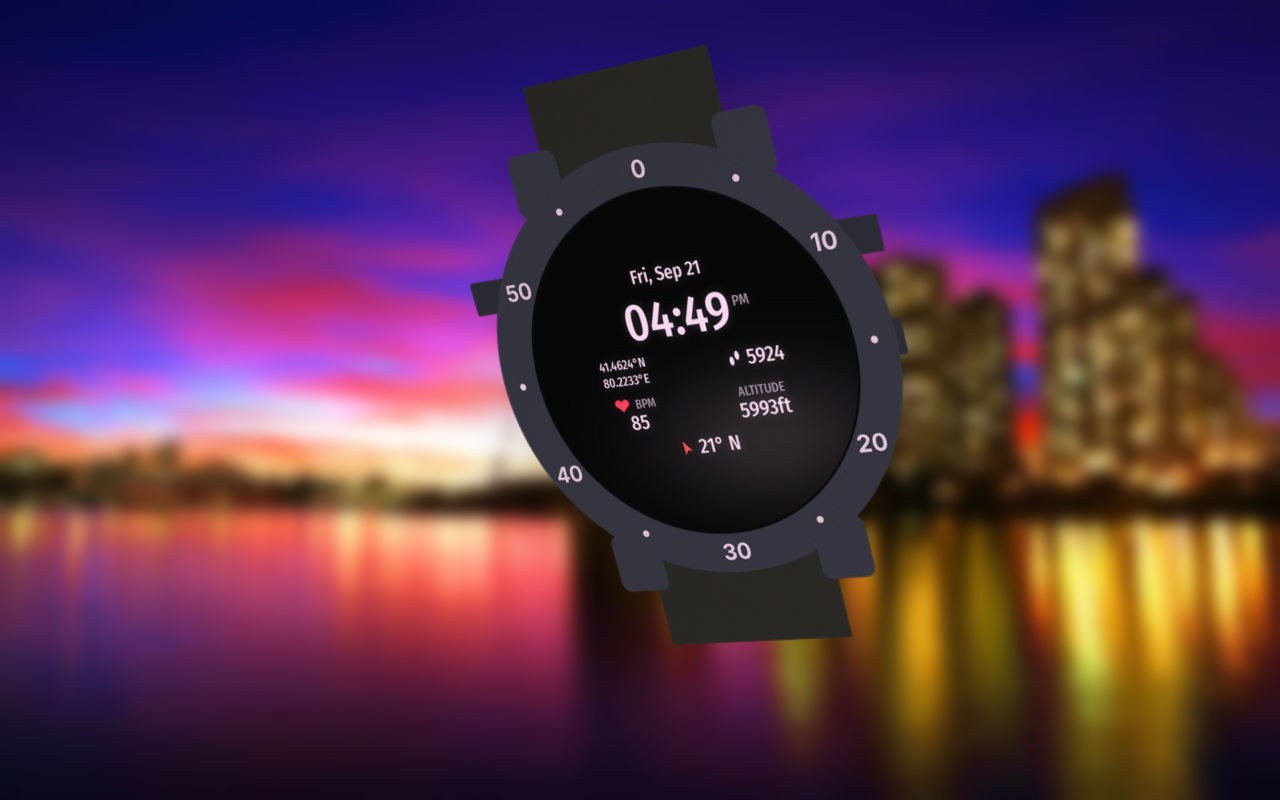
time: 4:49
